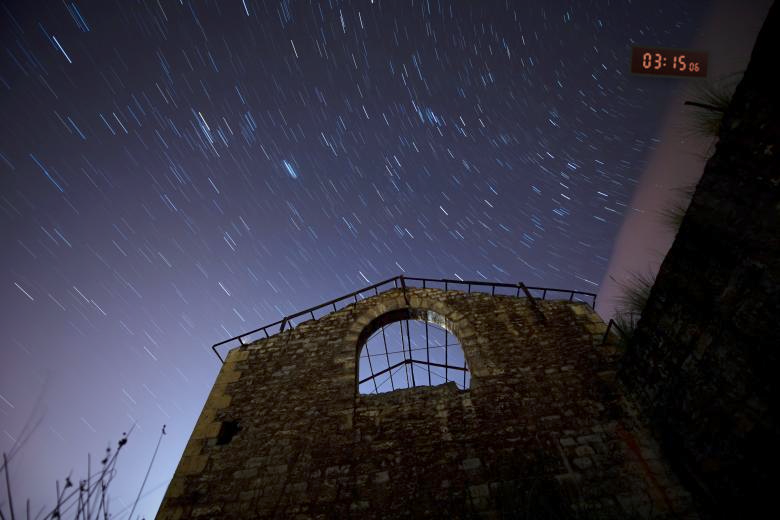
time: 3:15
